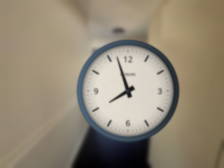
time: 7:57
